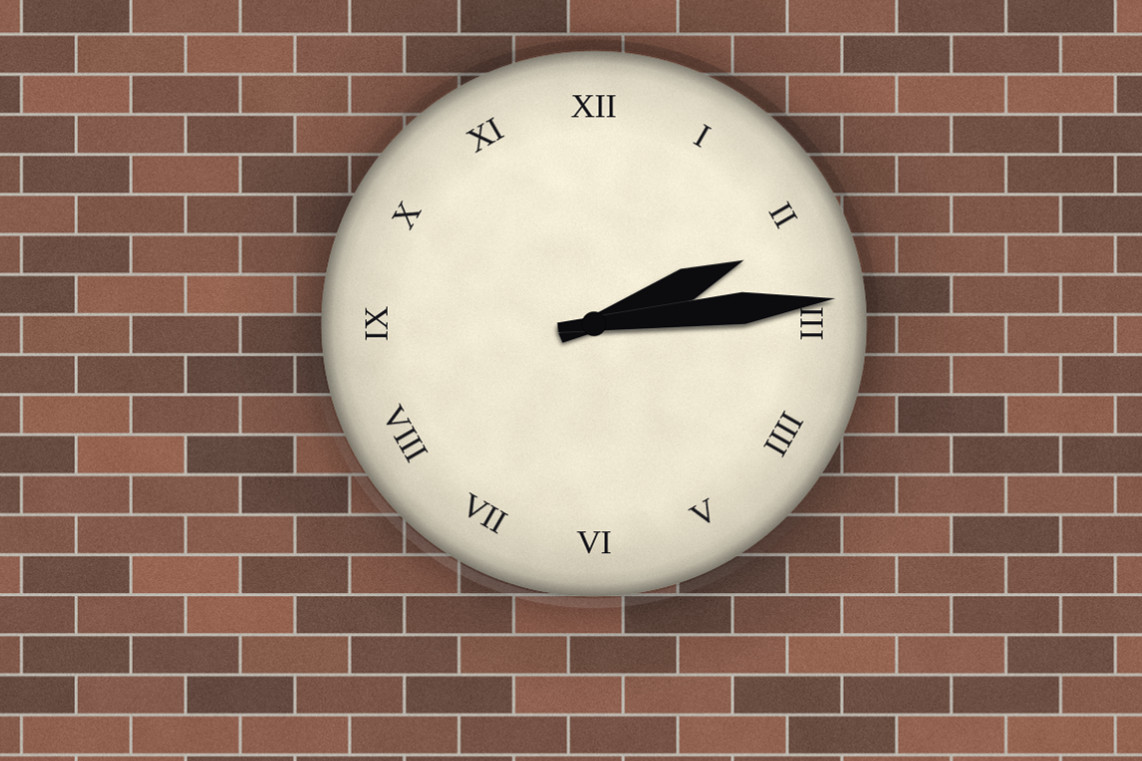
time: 2:14
